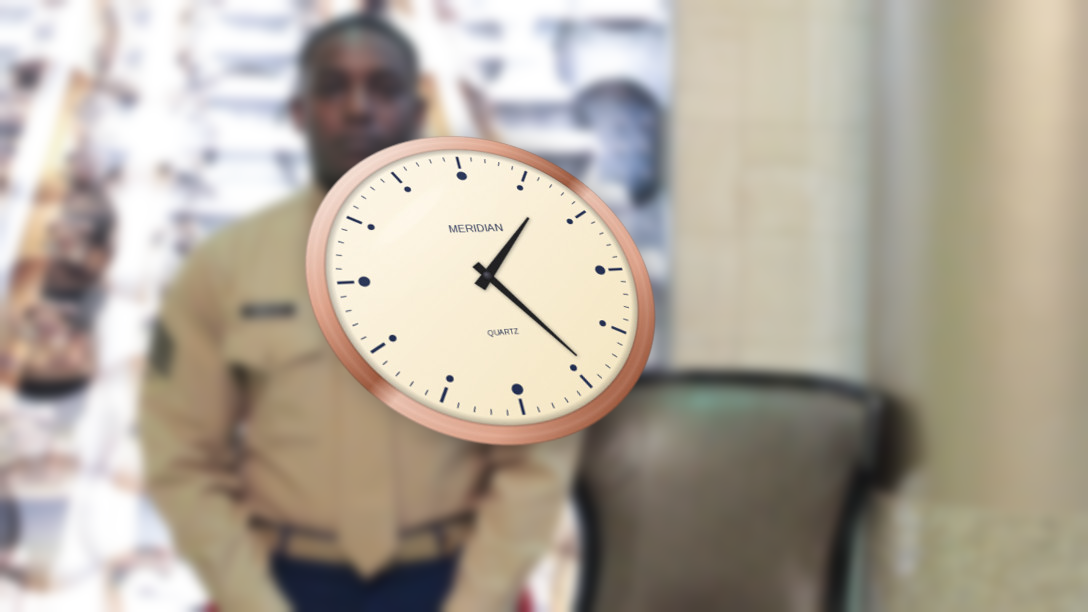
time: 1:24
